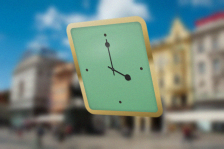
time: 4:00
